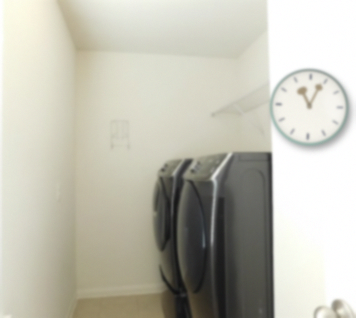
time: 11:04
